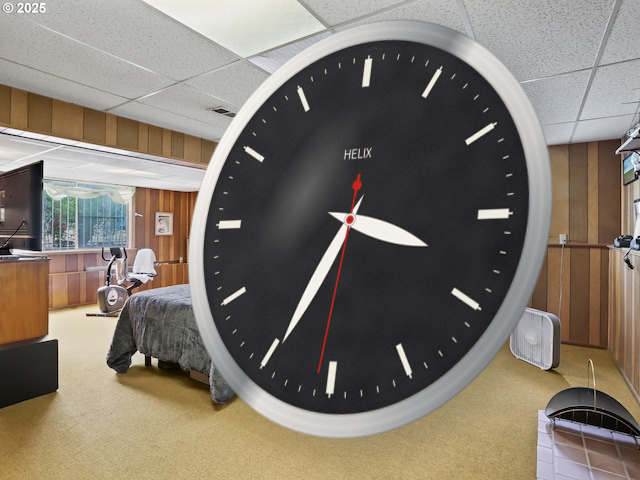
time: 3:34:31
